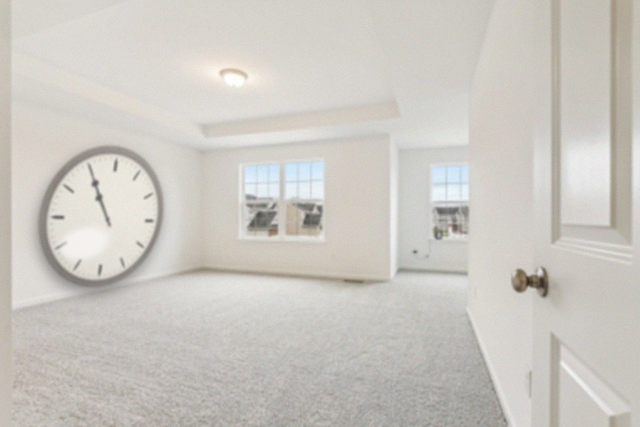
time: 10:55
